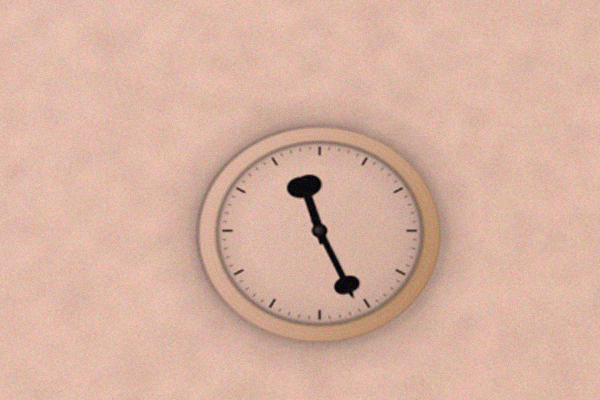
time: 11:26
